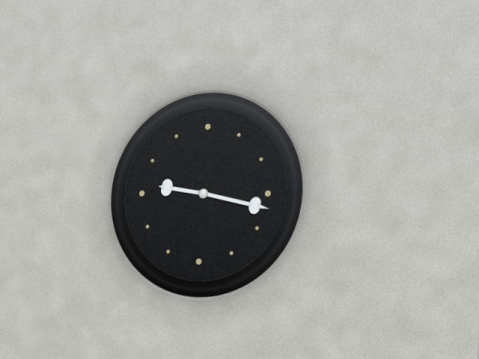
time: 9:17
